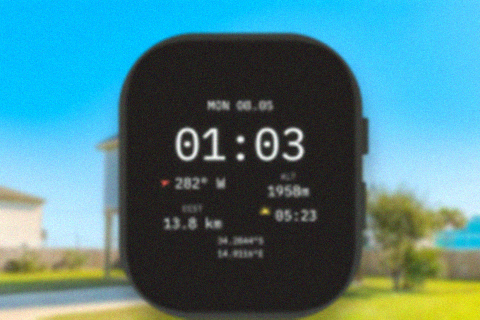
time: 1:03
